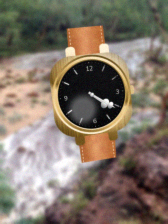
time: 4:21
